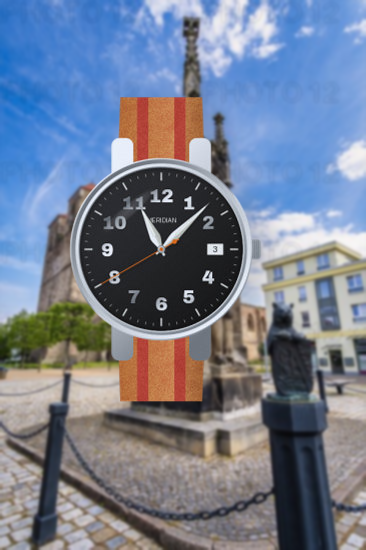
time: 11:07:40
